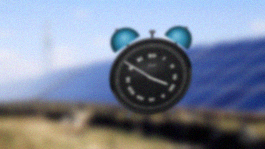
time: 3:51
